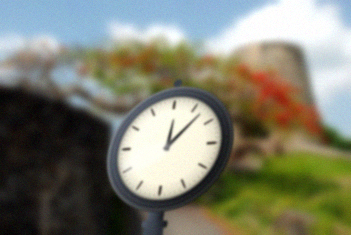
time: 12:07
